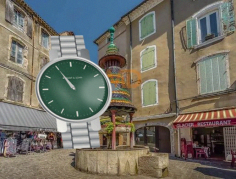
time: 10:55
